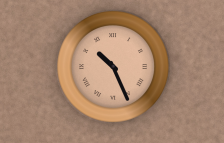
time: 10:26
